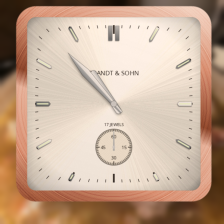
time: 10:53
